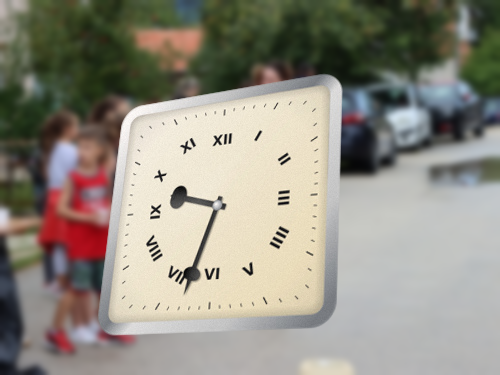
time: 9:33
